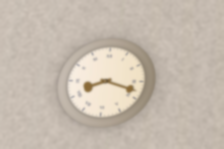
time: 8:18
